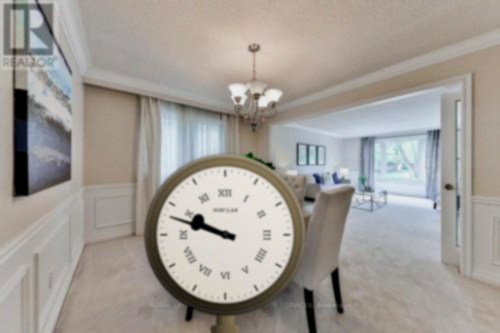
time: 9:48
